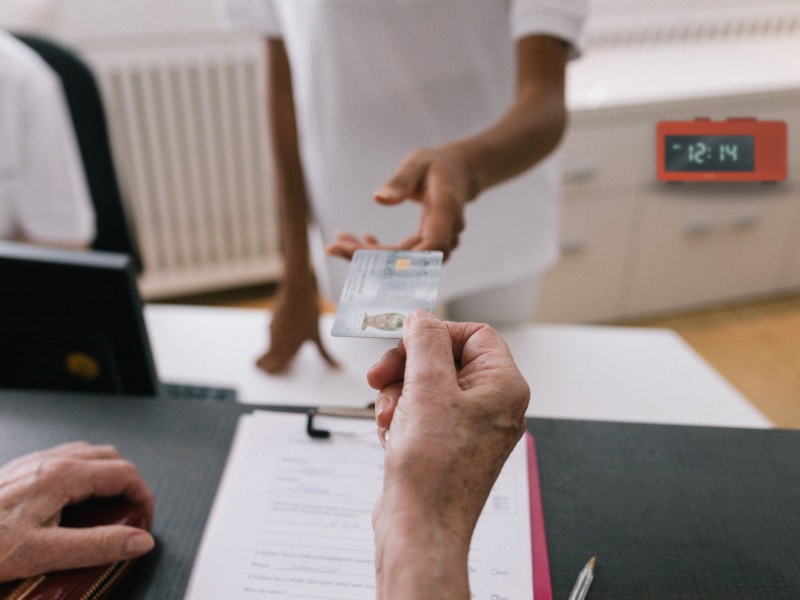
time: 12:14
